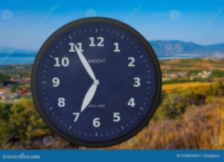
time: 6:55
